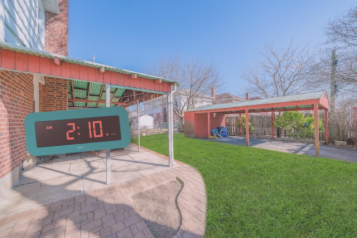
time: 2:10
